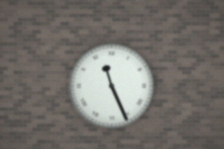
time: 11:26
